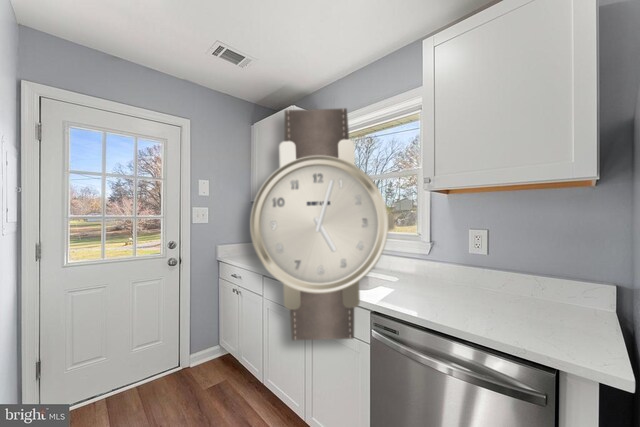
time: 5:03
